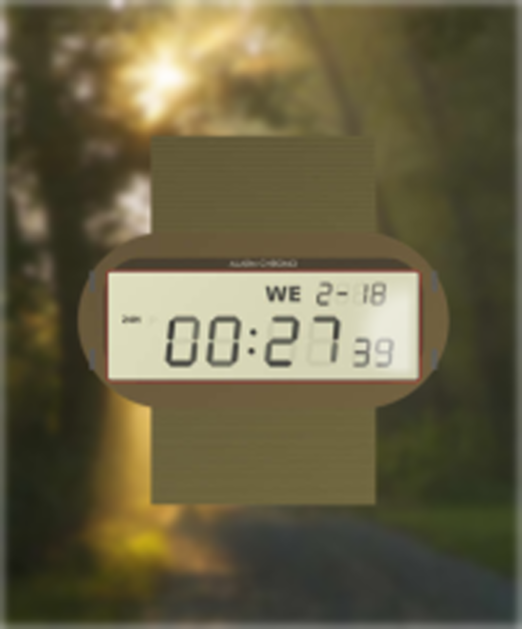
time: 0:27:39
